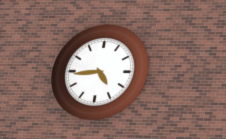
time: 4:44
